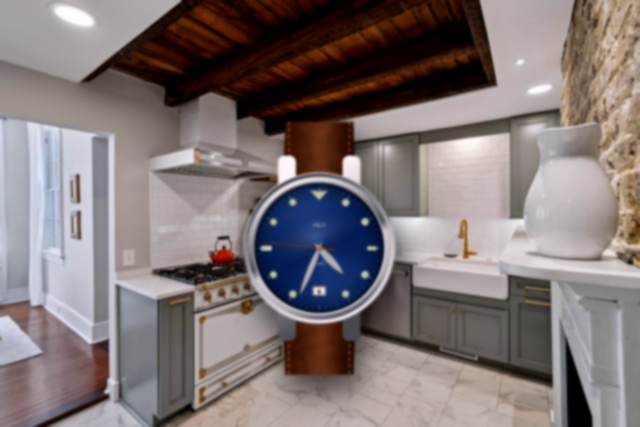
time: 4:33:46
